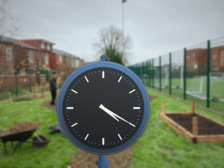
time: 4:20
